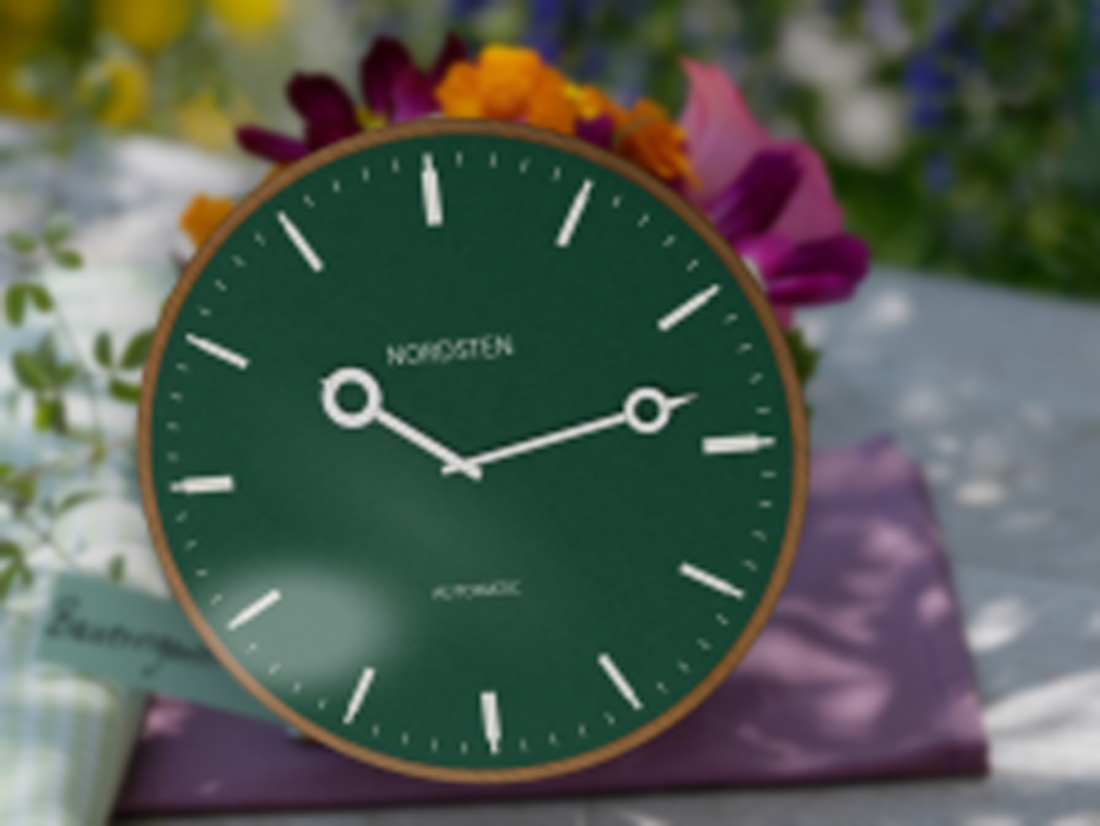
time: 10:13
